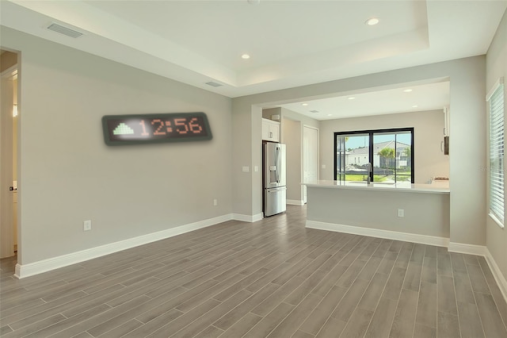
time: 12:56
